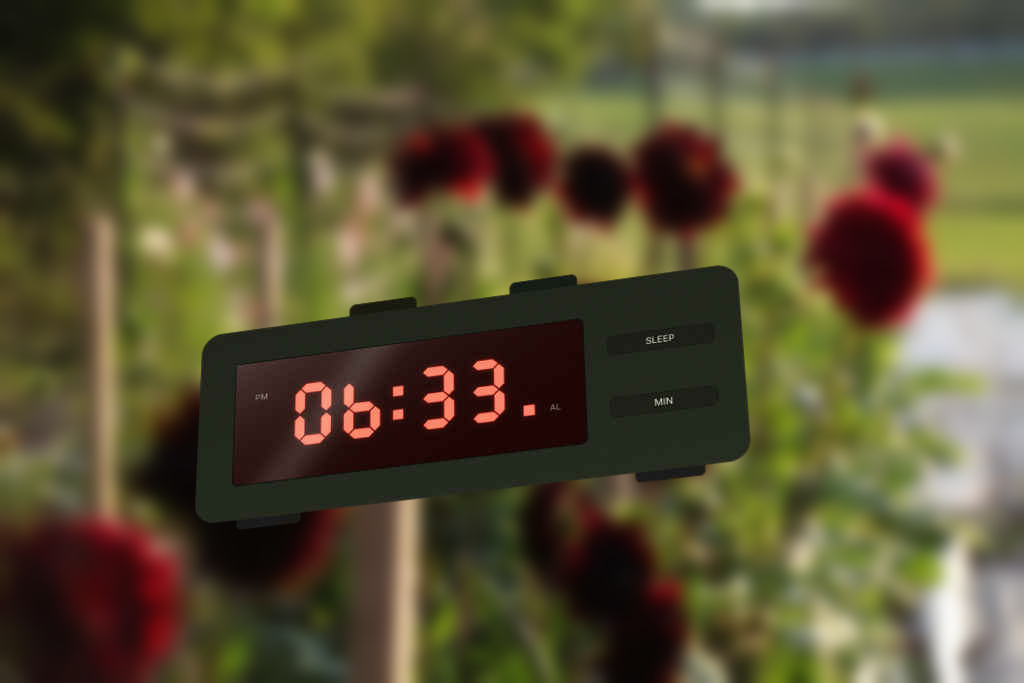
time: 6:33
